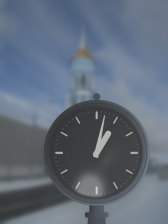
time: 1:02
